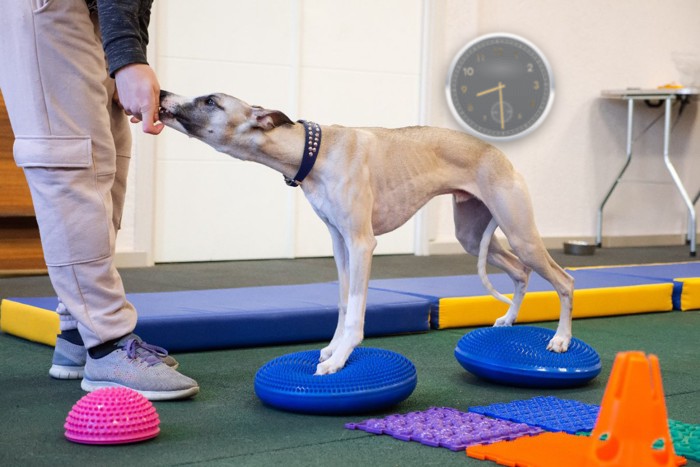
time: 8:30
